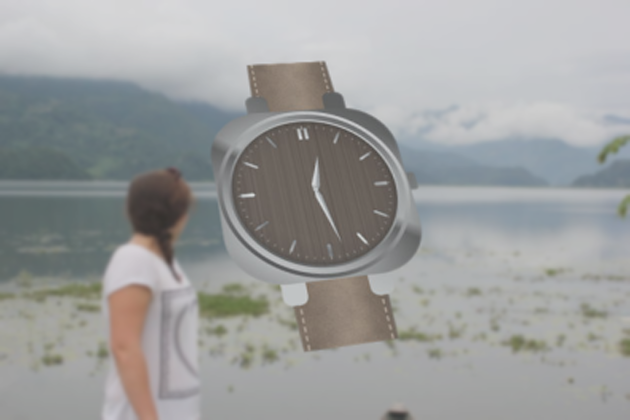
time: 12:28
